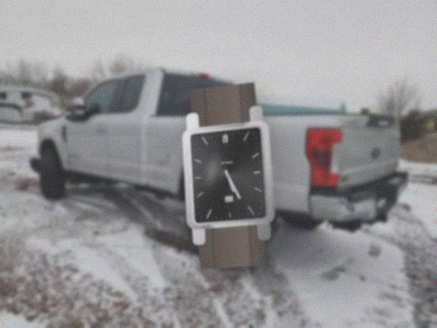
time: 5:26
